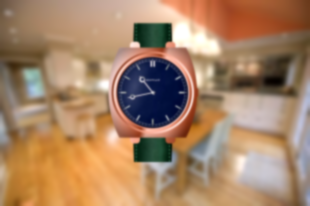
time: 10:43
